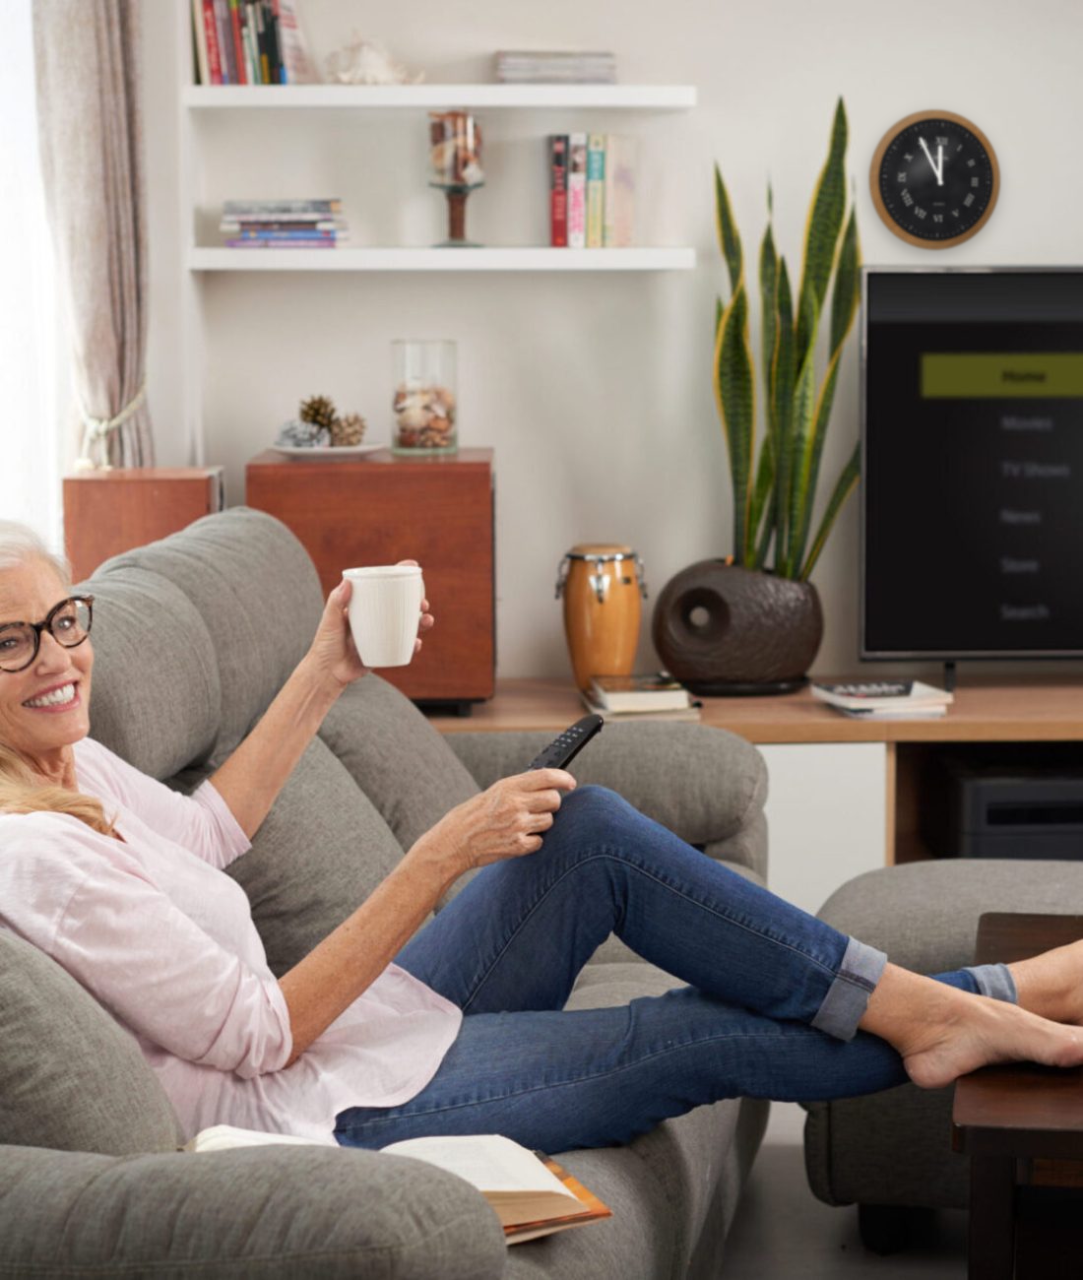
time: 11:55
